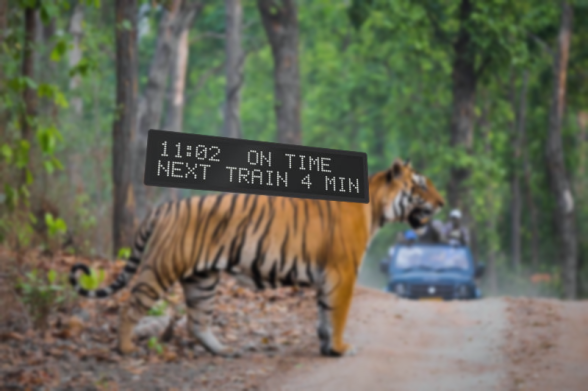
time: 11:02
